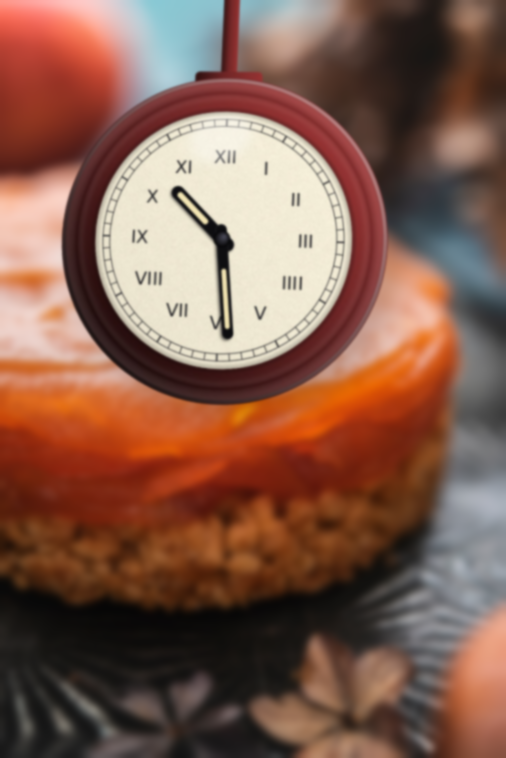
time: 10:29
